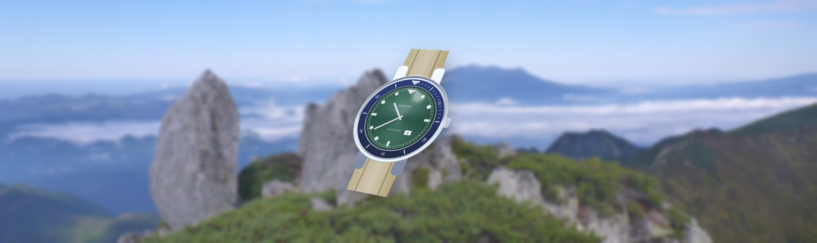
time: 10:39
